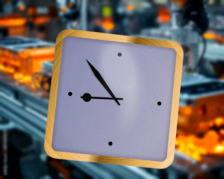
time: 8:53
